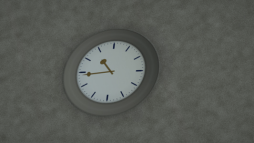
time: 10:44
